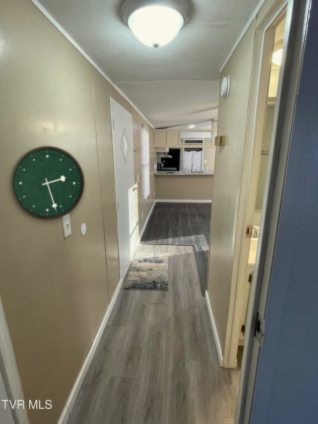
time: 2:27
